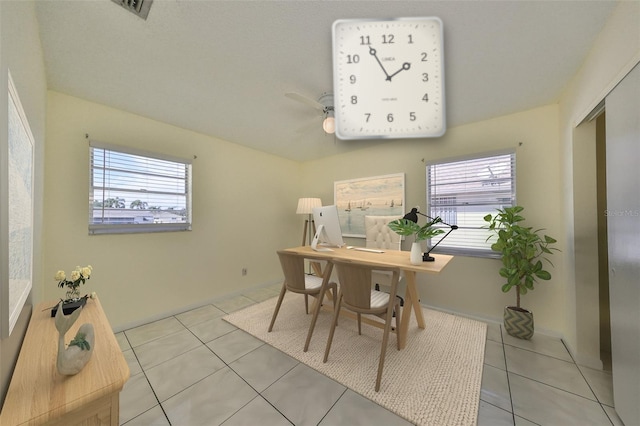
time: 1:55
